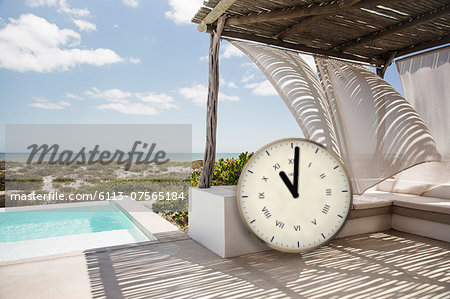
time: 11:01
